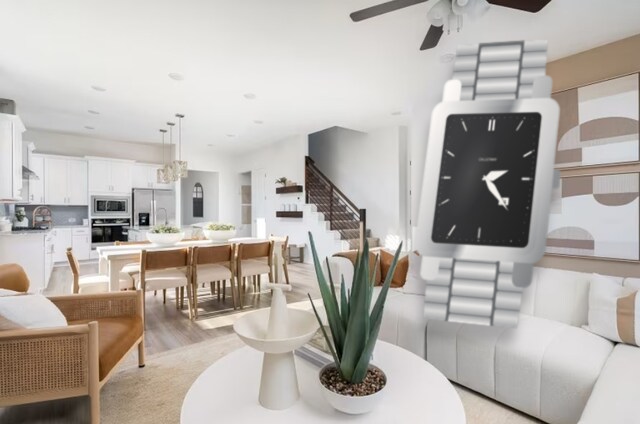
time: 2:23
